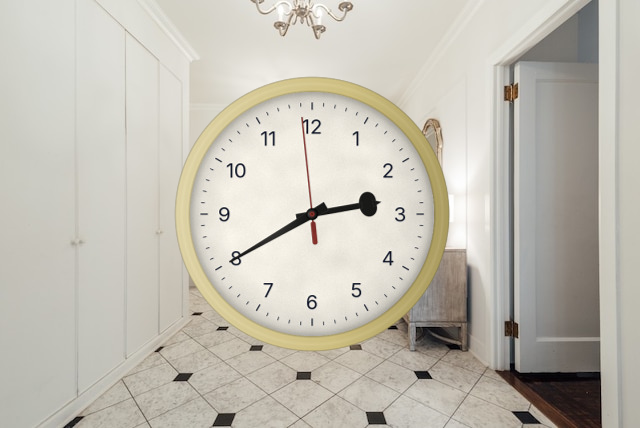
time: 2:39:59
